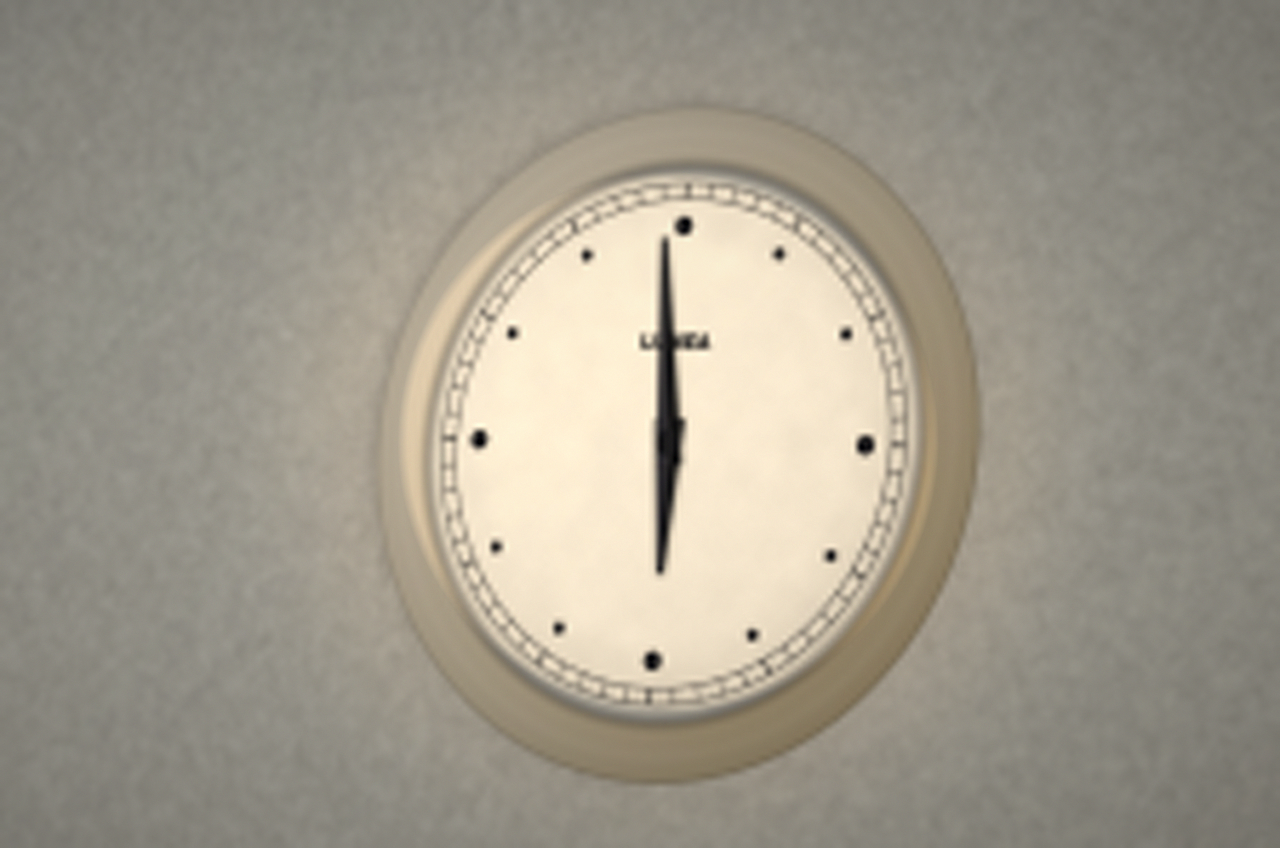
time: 5:59
